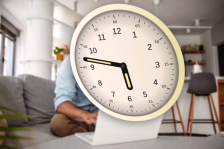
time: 5:47
